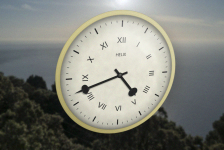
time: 4:42
